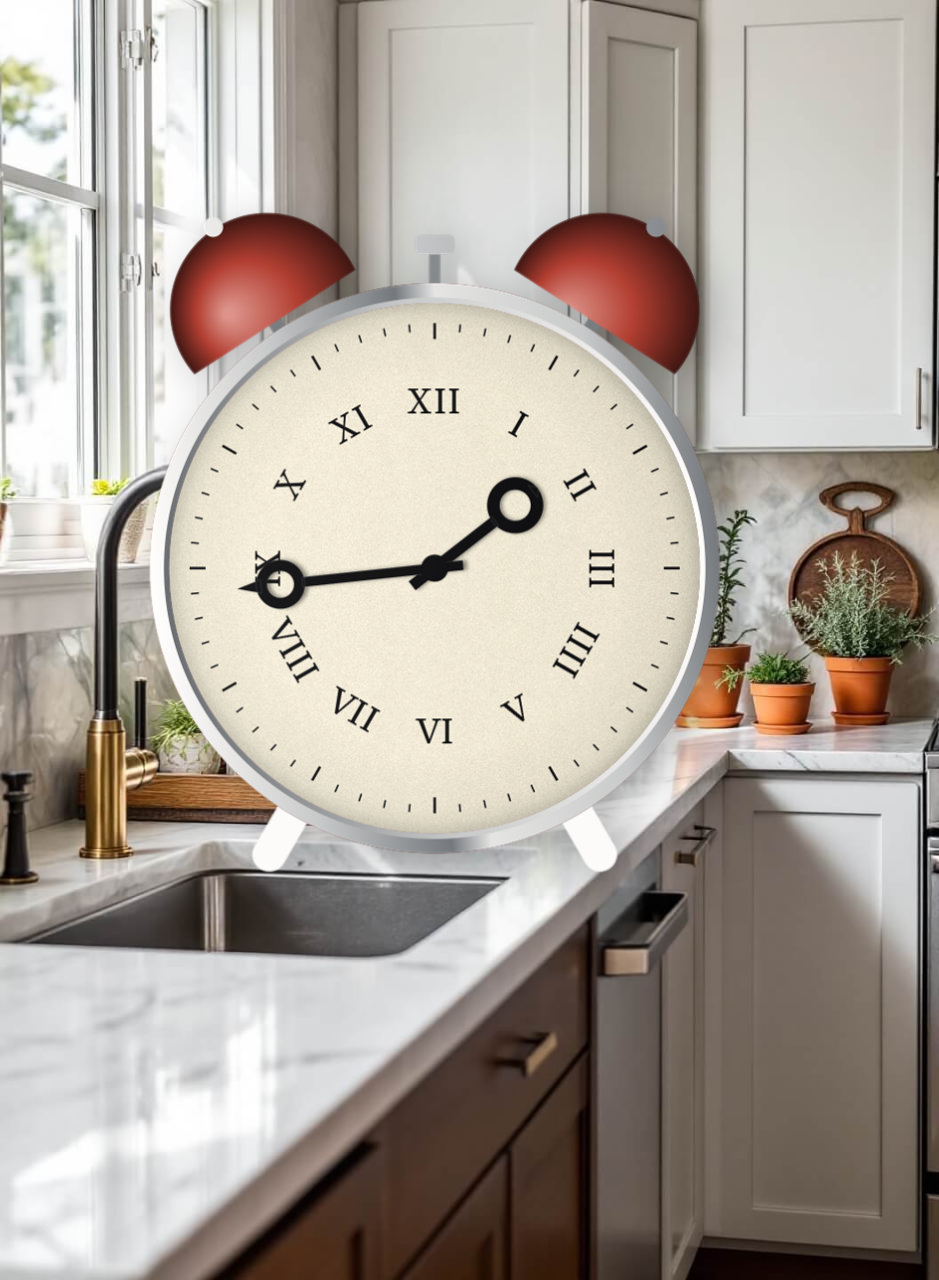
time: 1:44
